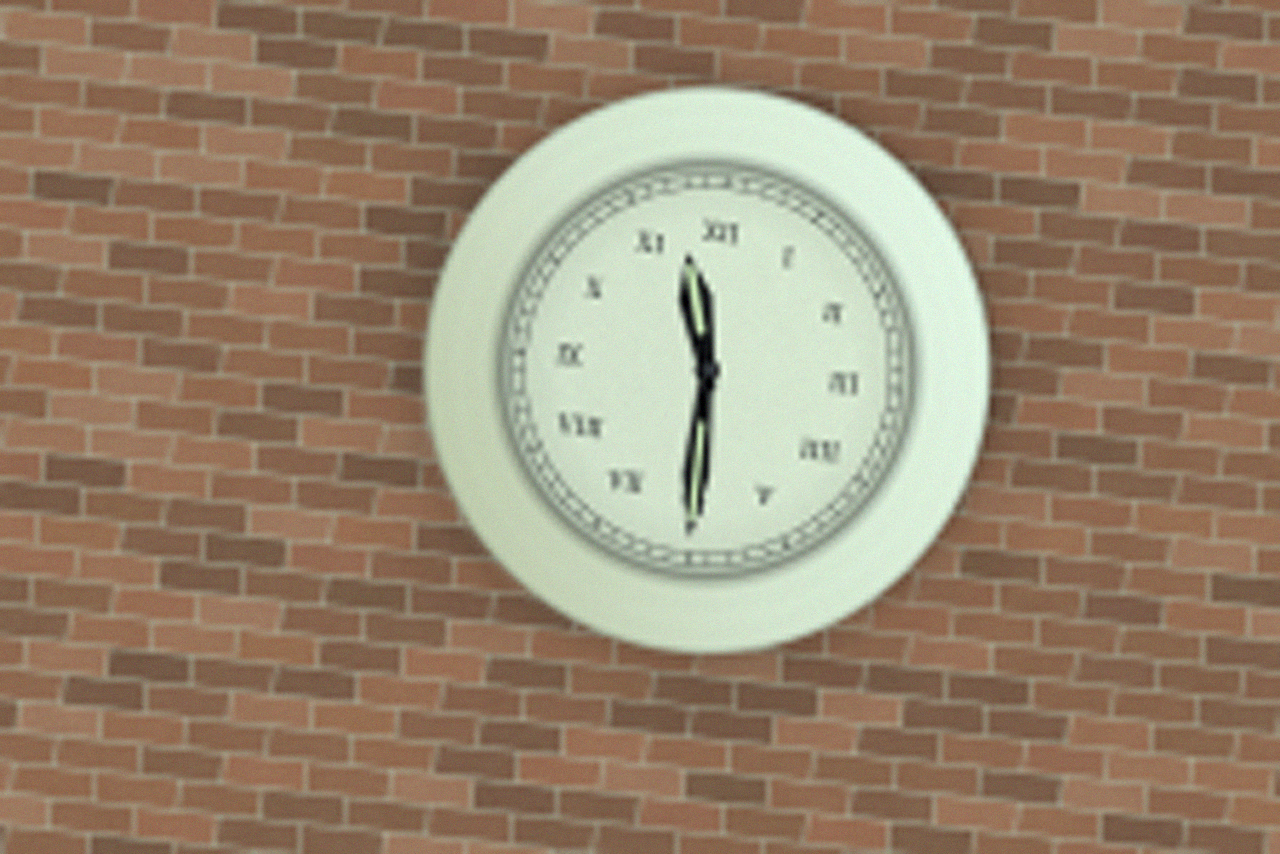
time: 11:30
